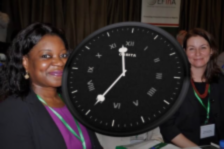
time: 11:35
